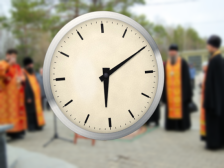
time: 6:10
